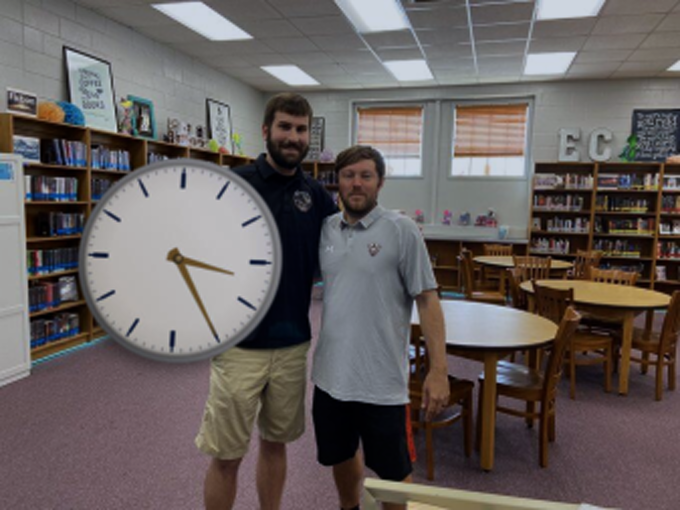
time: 3:25
